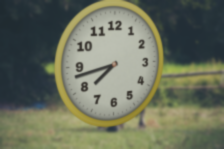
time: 7:43
